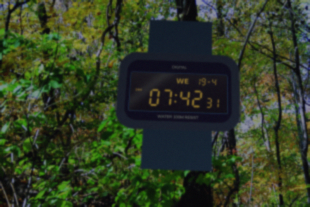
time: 7:42:31
